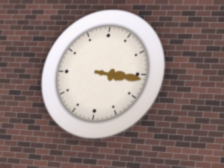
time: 3:16
